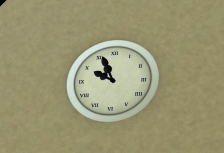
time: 9:56
